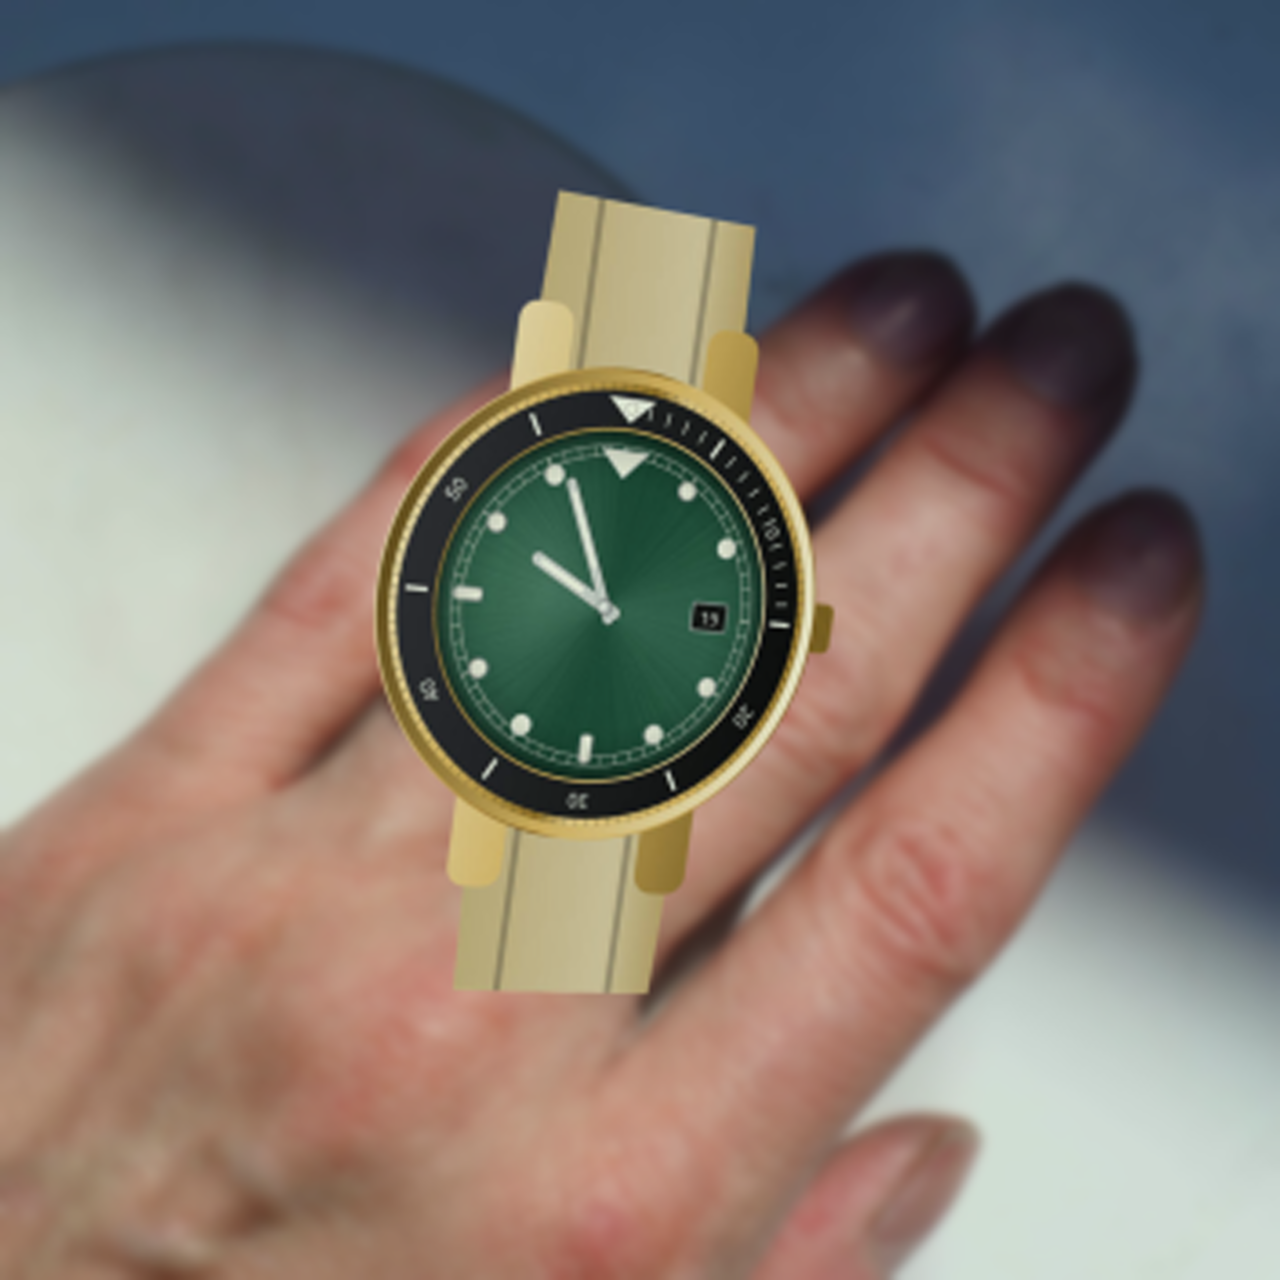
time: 9:56
